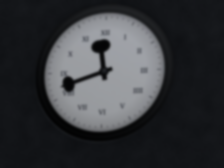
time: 11:42
